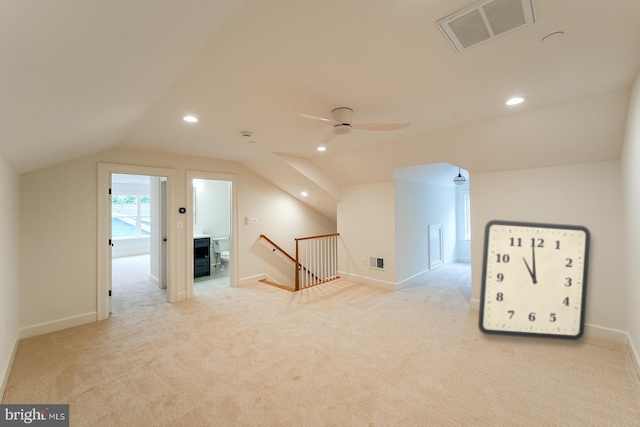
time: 10:59
